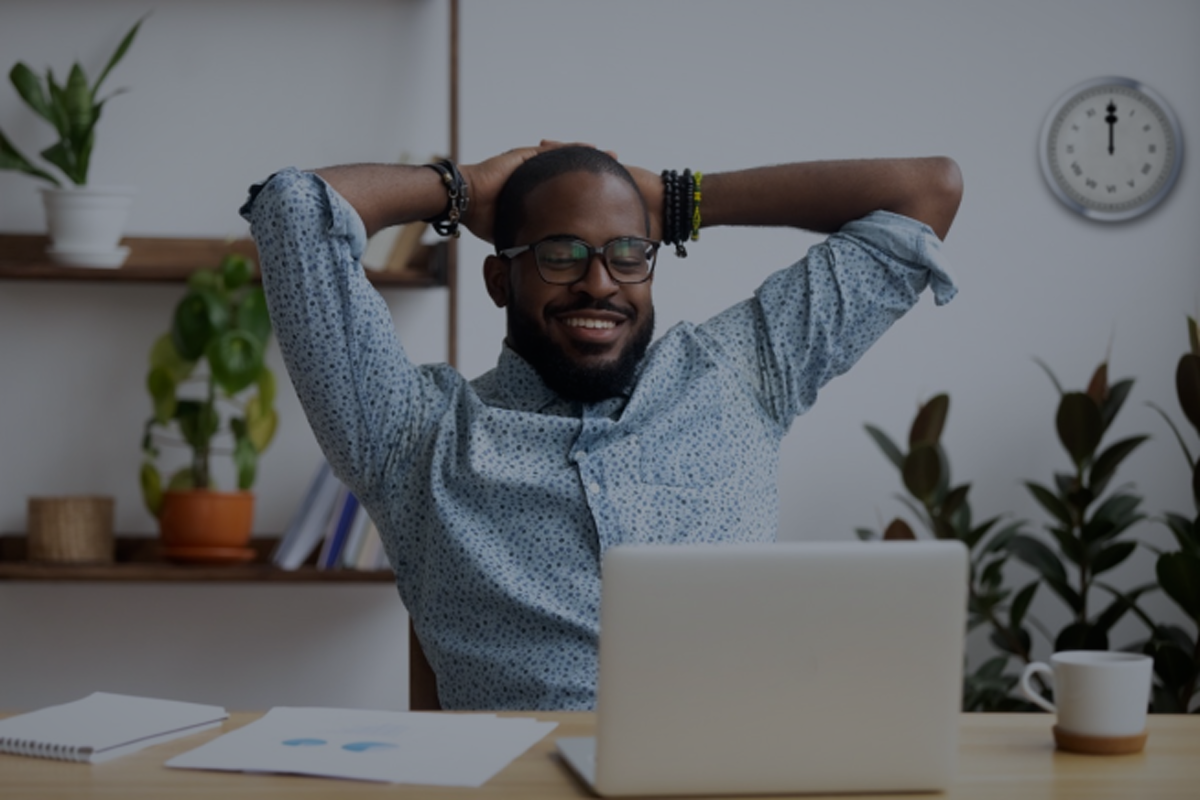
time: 12:00
